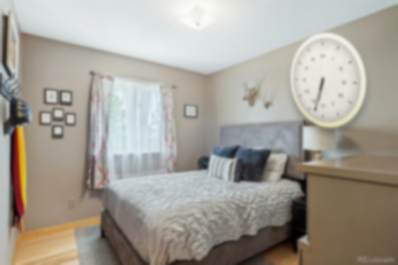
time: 6:33
